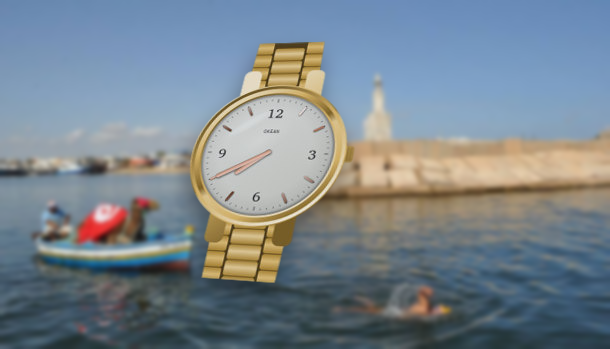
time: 7:40
